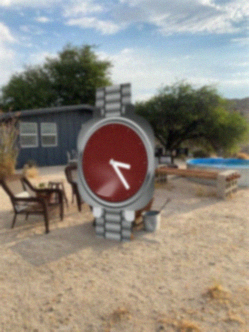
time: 3:24
